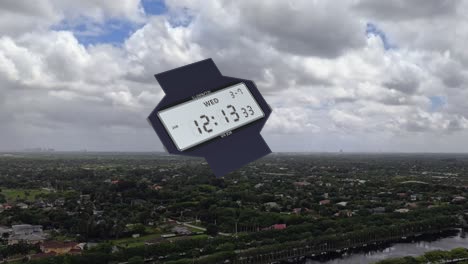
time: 12:13:33
